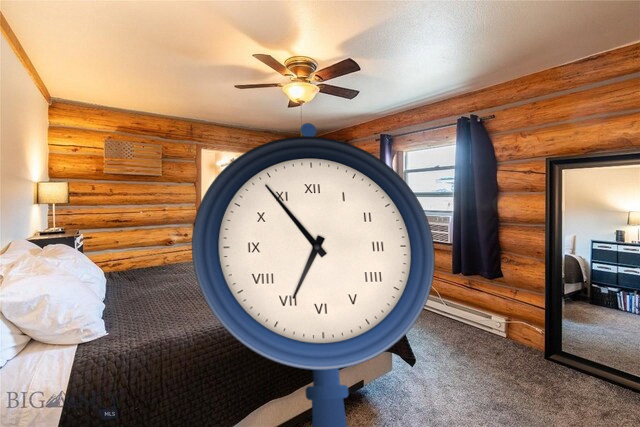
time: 6:54
